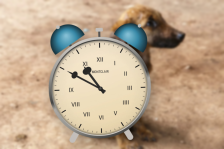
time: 10:50
